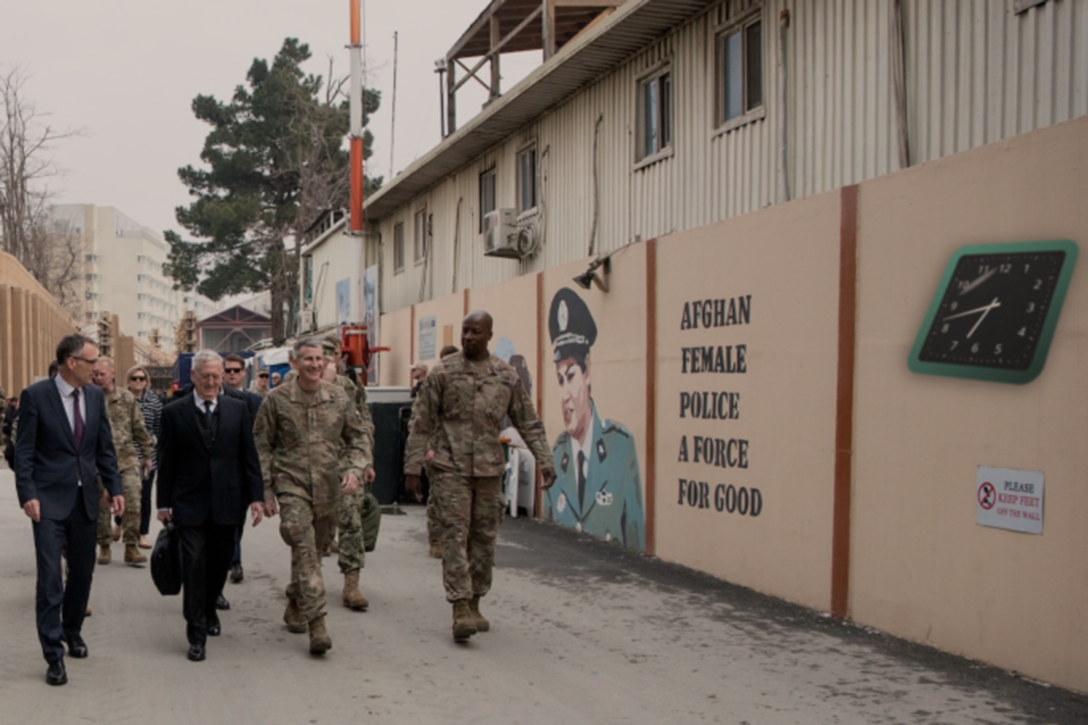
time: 6:42
